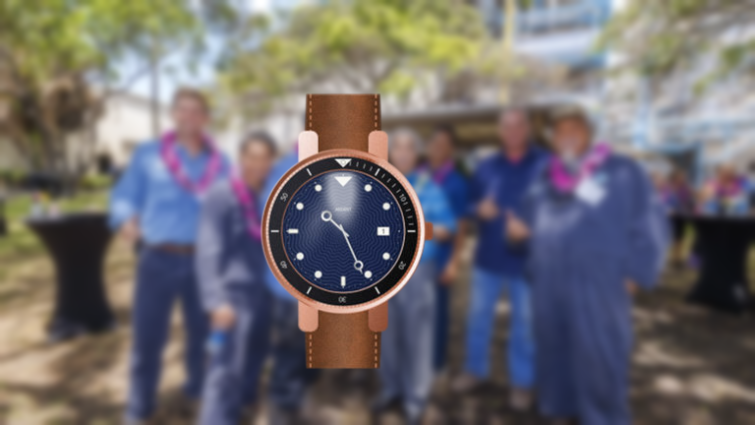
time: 10:26
